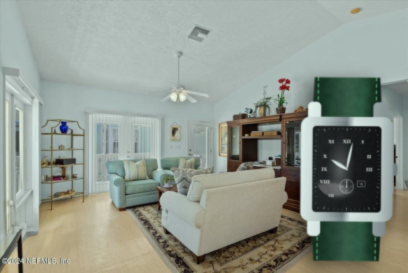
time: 10:02
